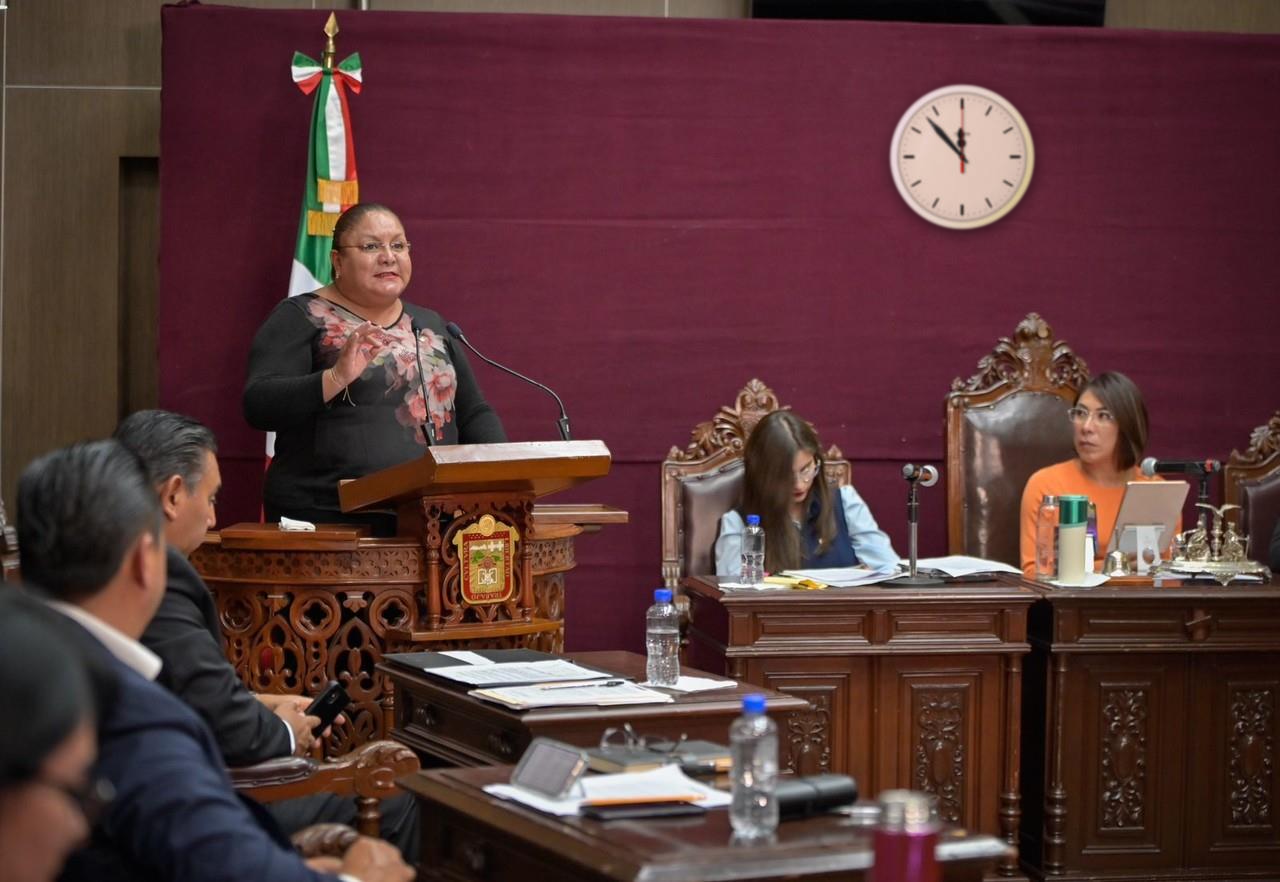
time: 11:53:00
